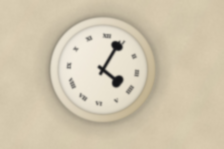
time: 4:04
